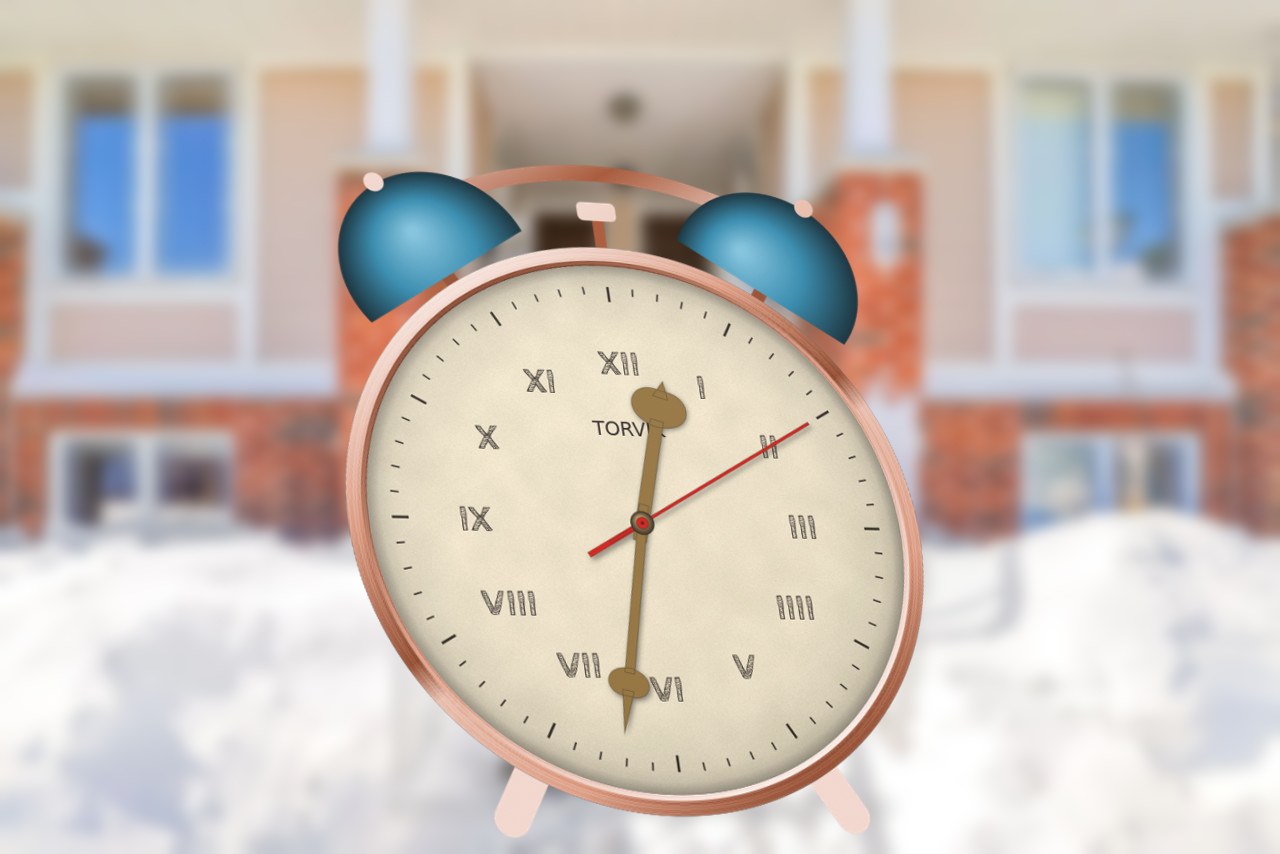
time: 12:32:10
